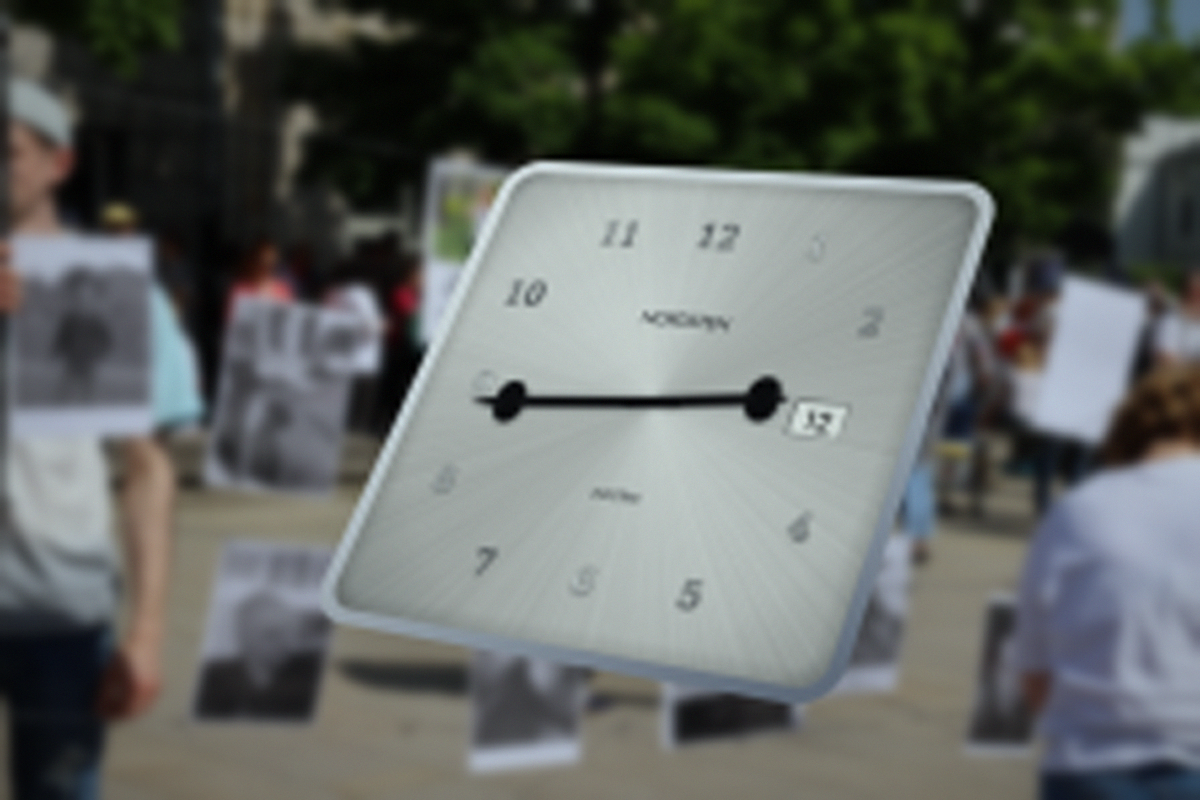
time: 2:44
